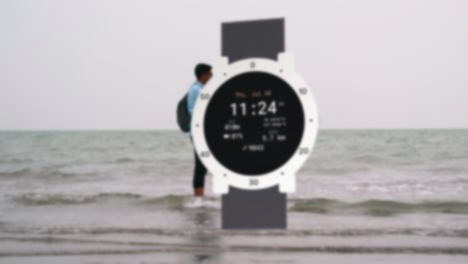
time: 11:24
